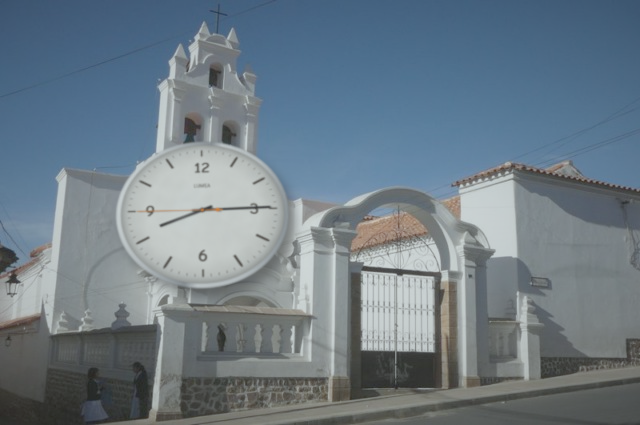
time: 8:14:45
